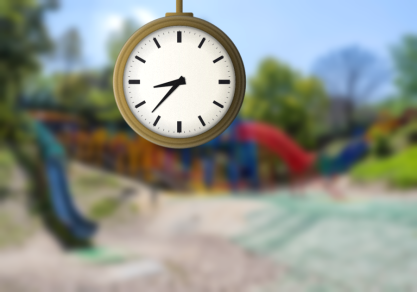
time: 8:37
